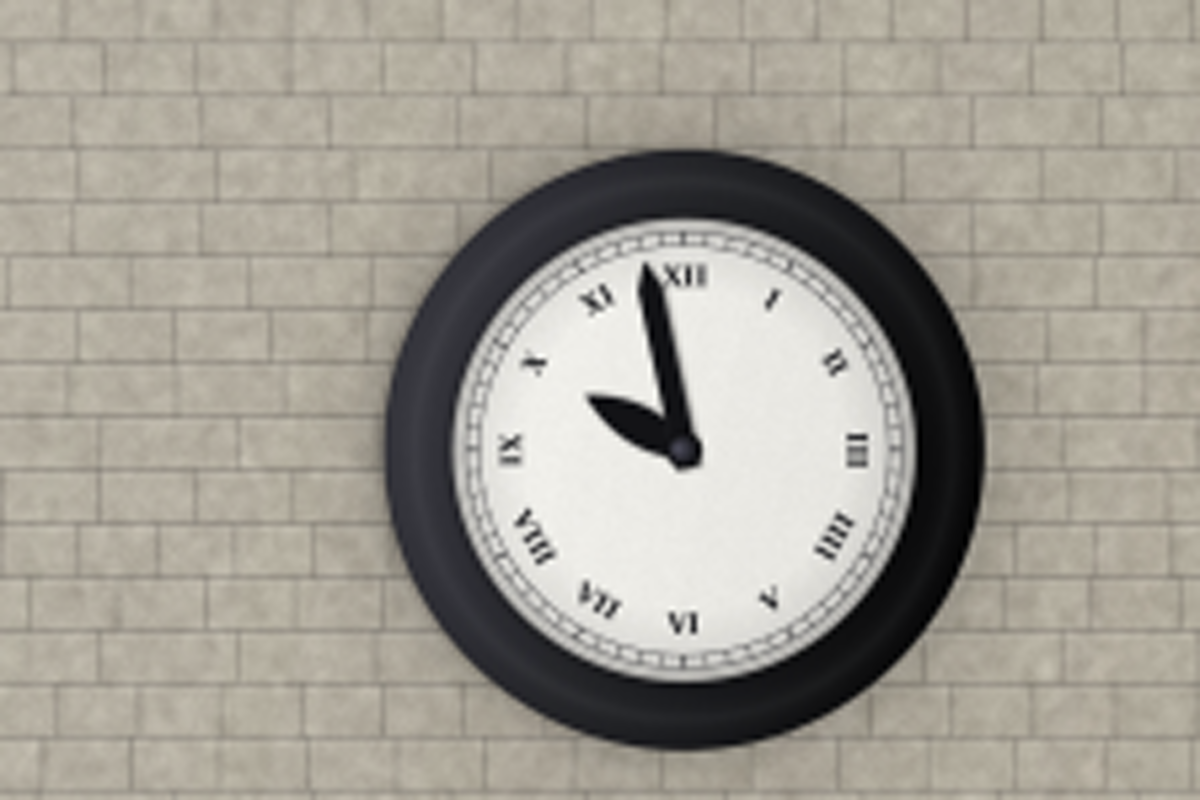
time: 9:58
